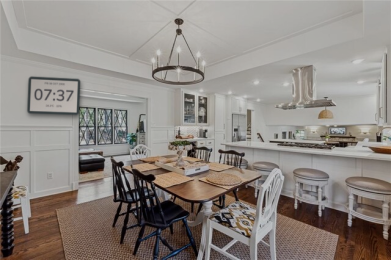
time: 7:37
